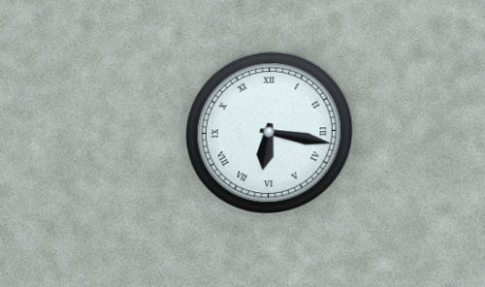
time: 6:17
